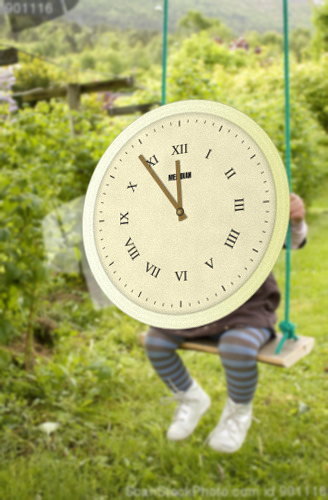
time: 11:54
